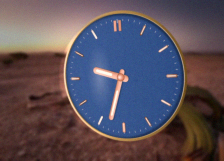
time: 9:33
